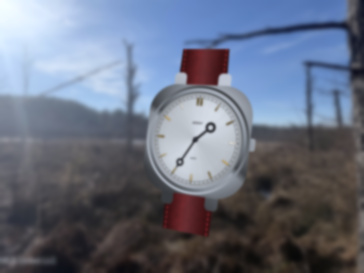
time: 1:35
